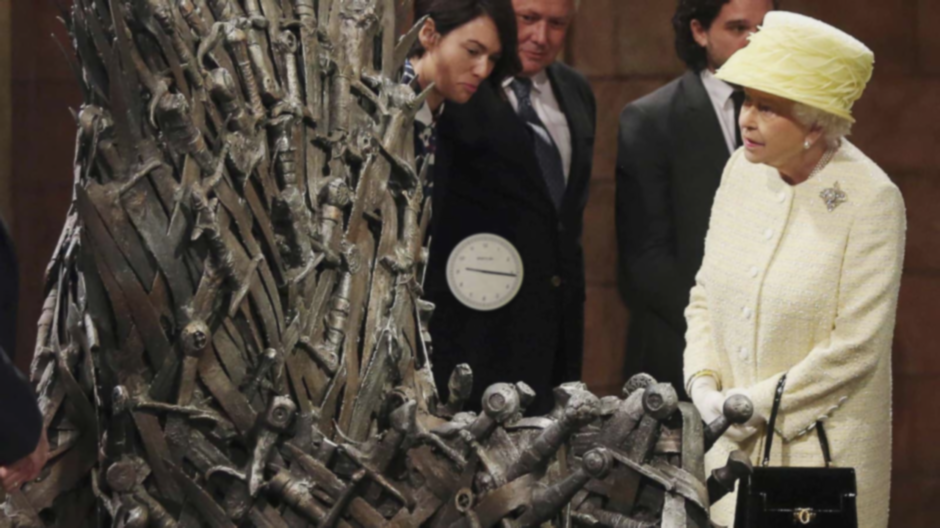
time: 9:16
